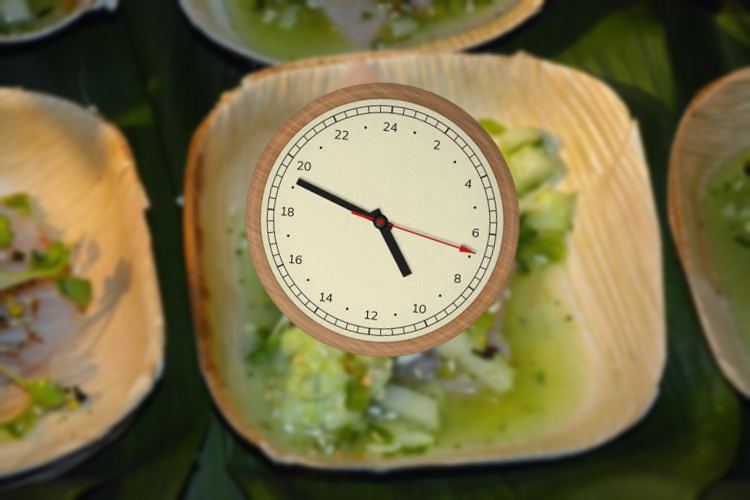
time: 9:48:17
